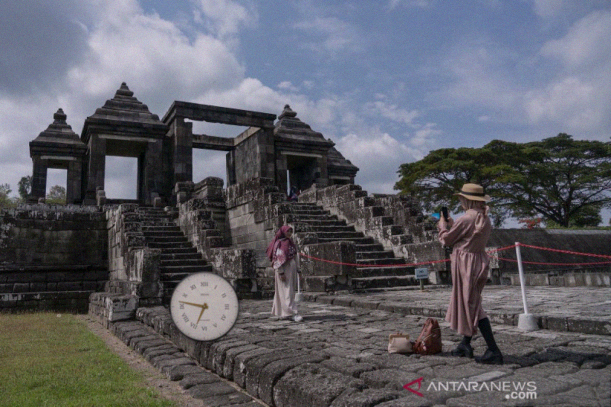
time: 6:47
